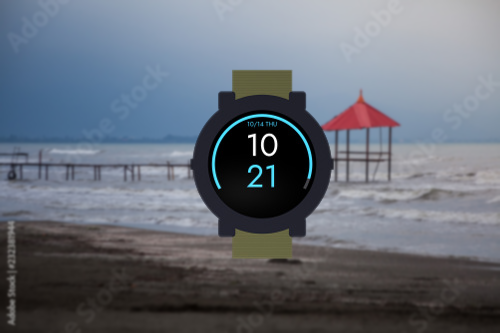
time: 10:21
